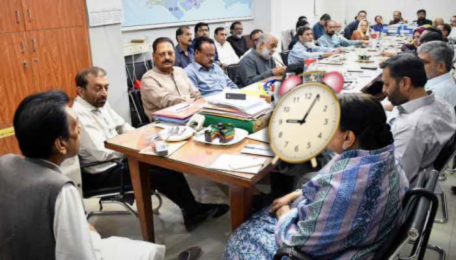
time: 9:04
